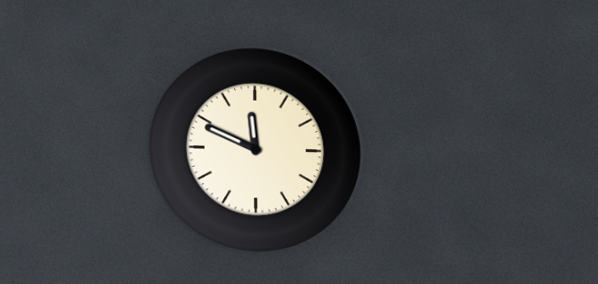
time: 11:49
